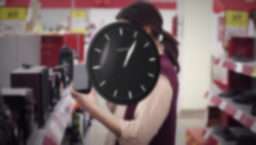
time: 1:06
